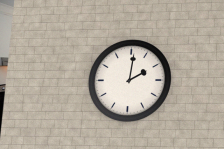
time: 2:01
